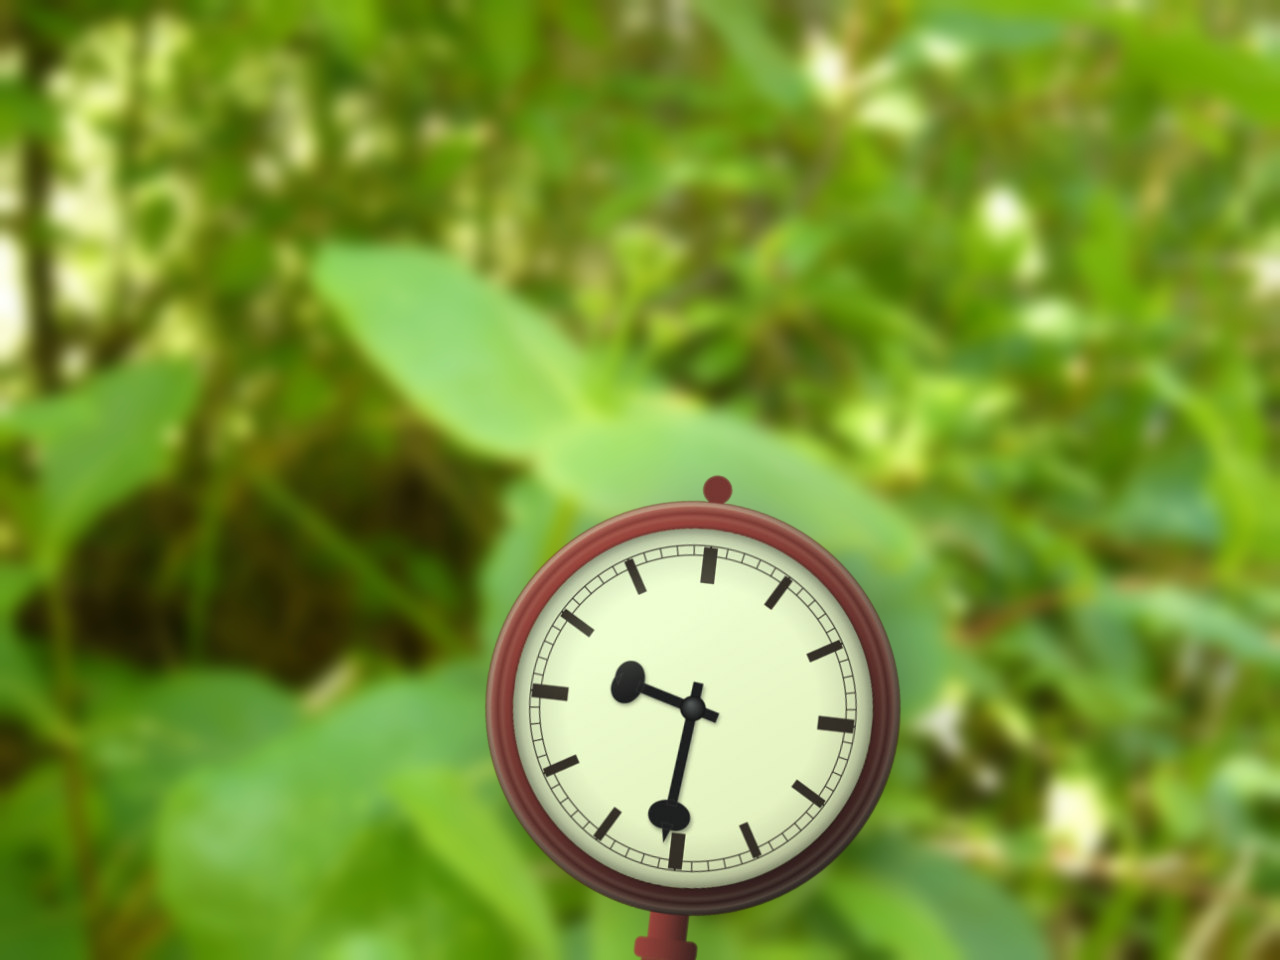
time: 9:31
